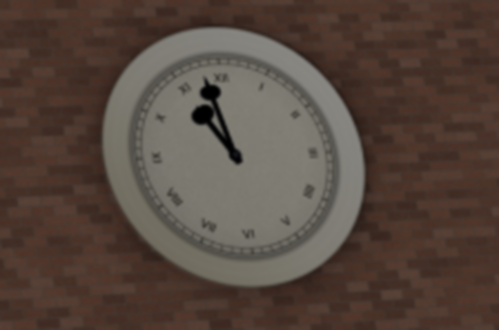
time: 10:58
